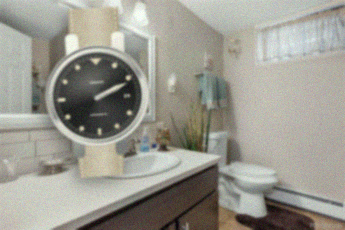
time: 2:11
